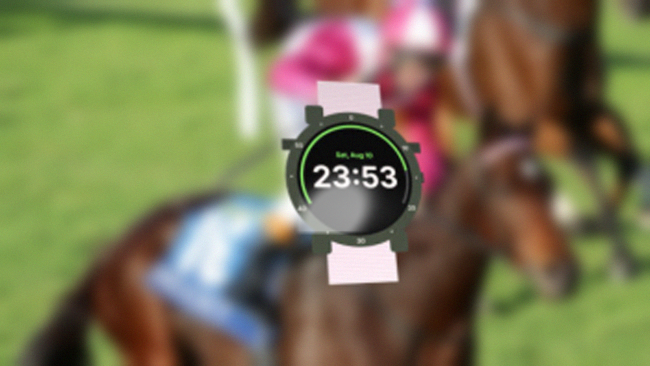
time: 23:53
